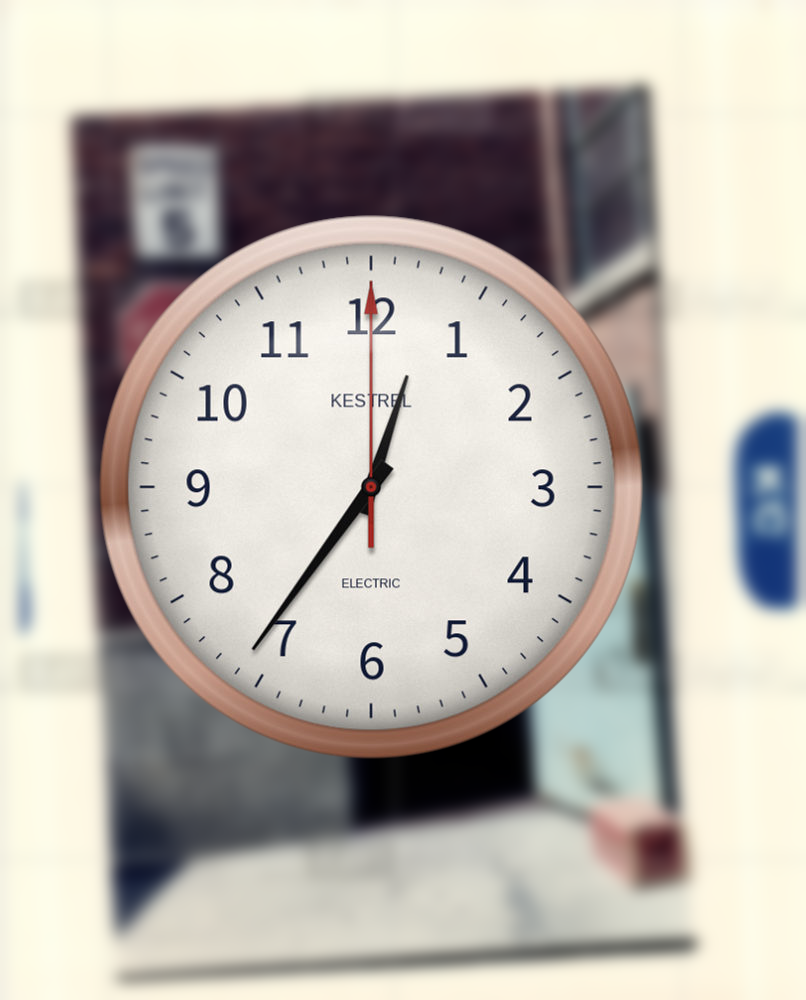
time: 12:36:00
